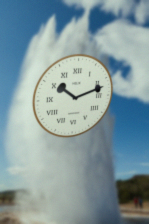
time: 10:12
